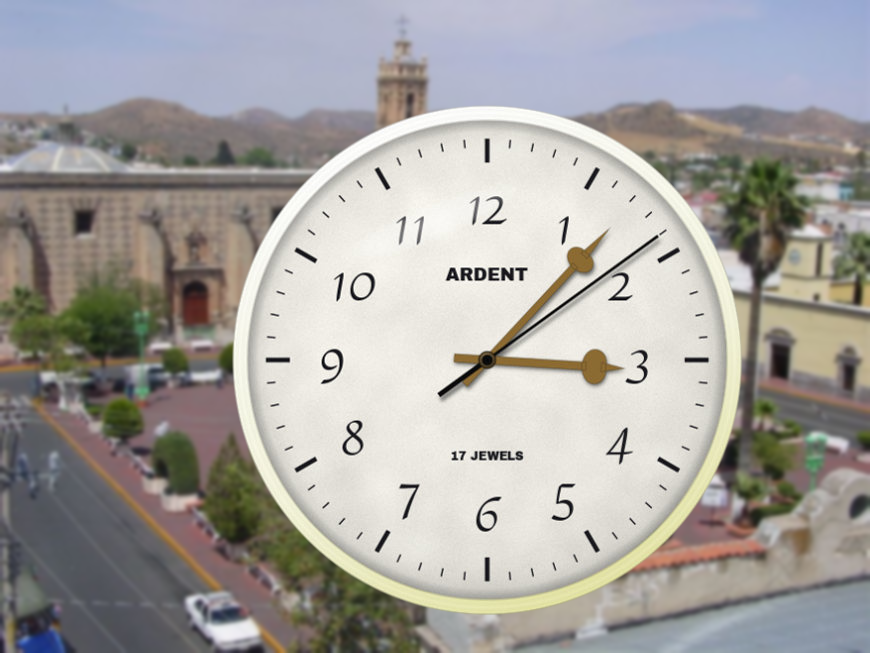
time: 3:07:09
